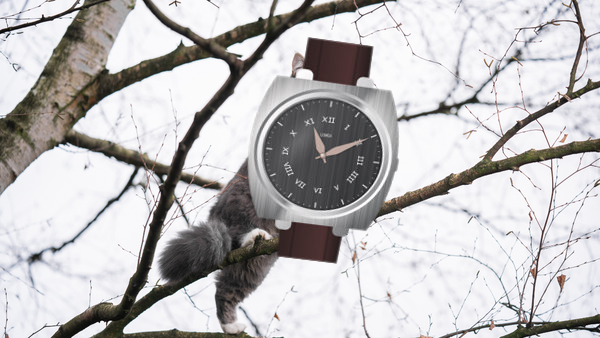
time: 11:10
